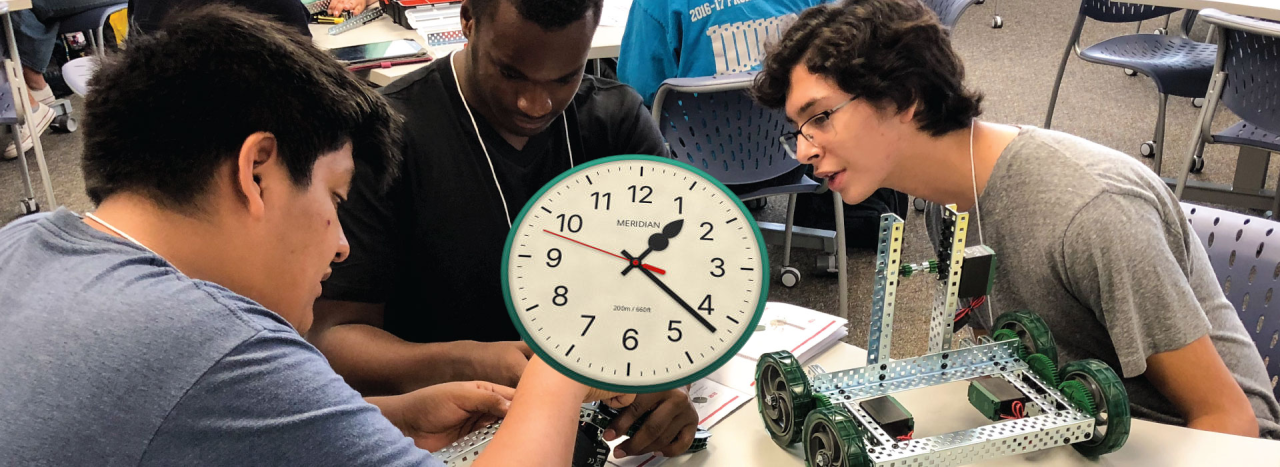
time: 1:21:48
